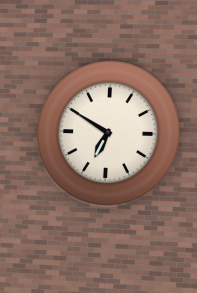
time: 6:50
